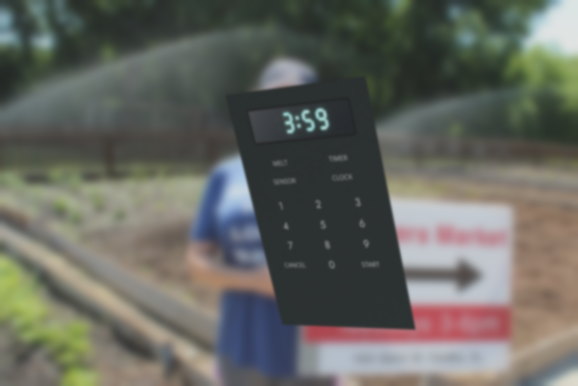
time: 3:59
